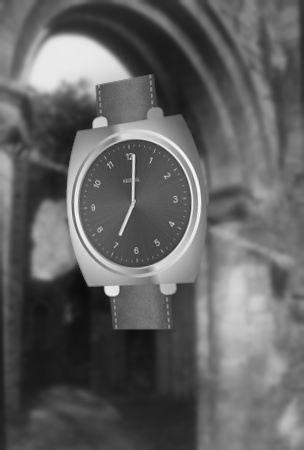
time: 7:01
